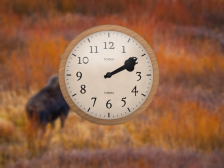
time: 2:10
